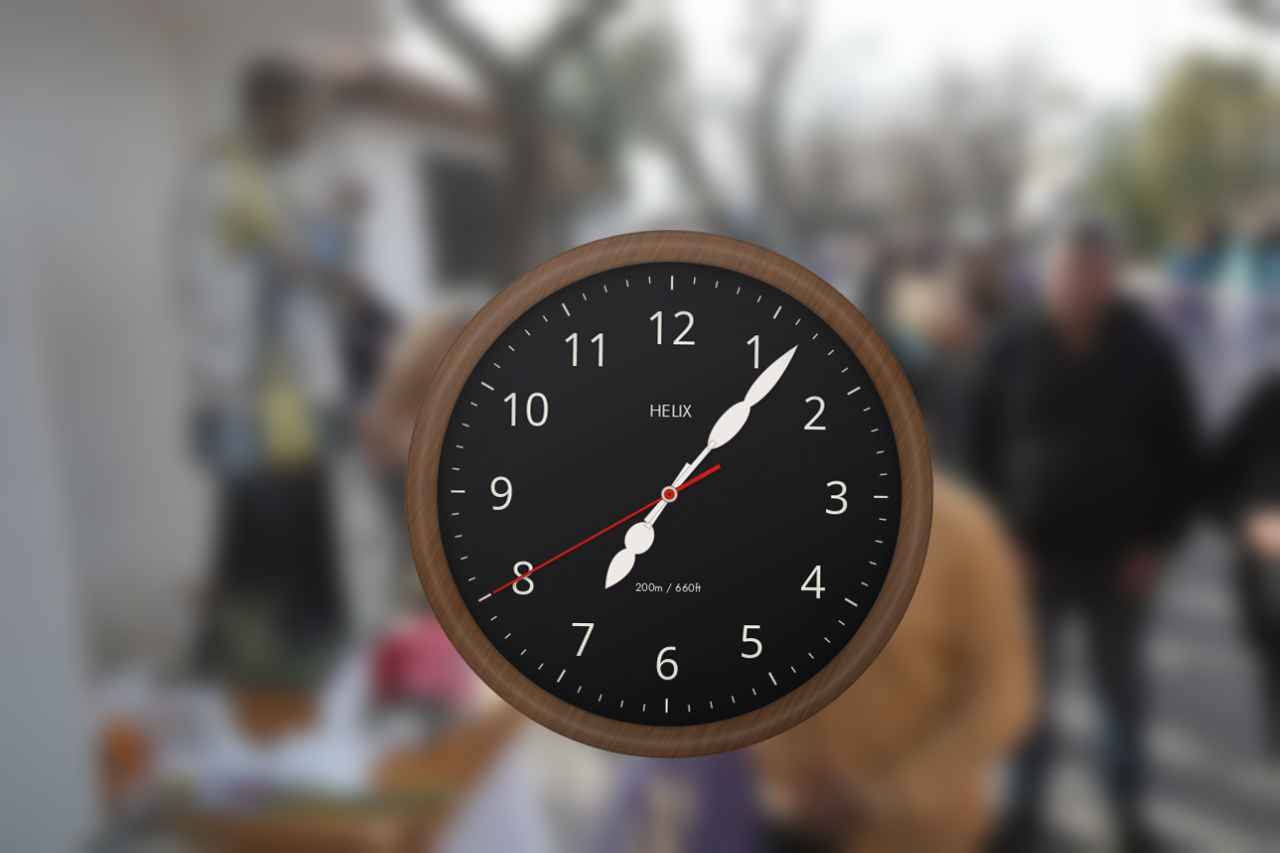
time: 7:06:40
